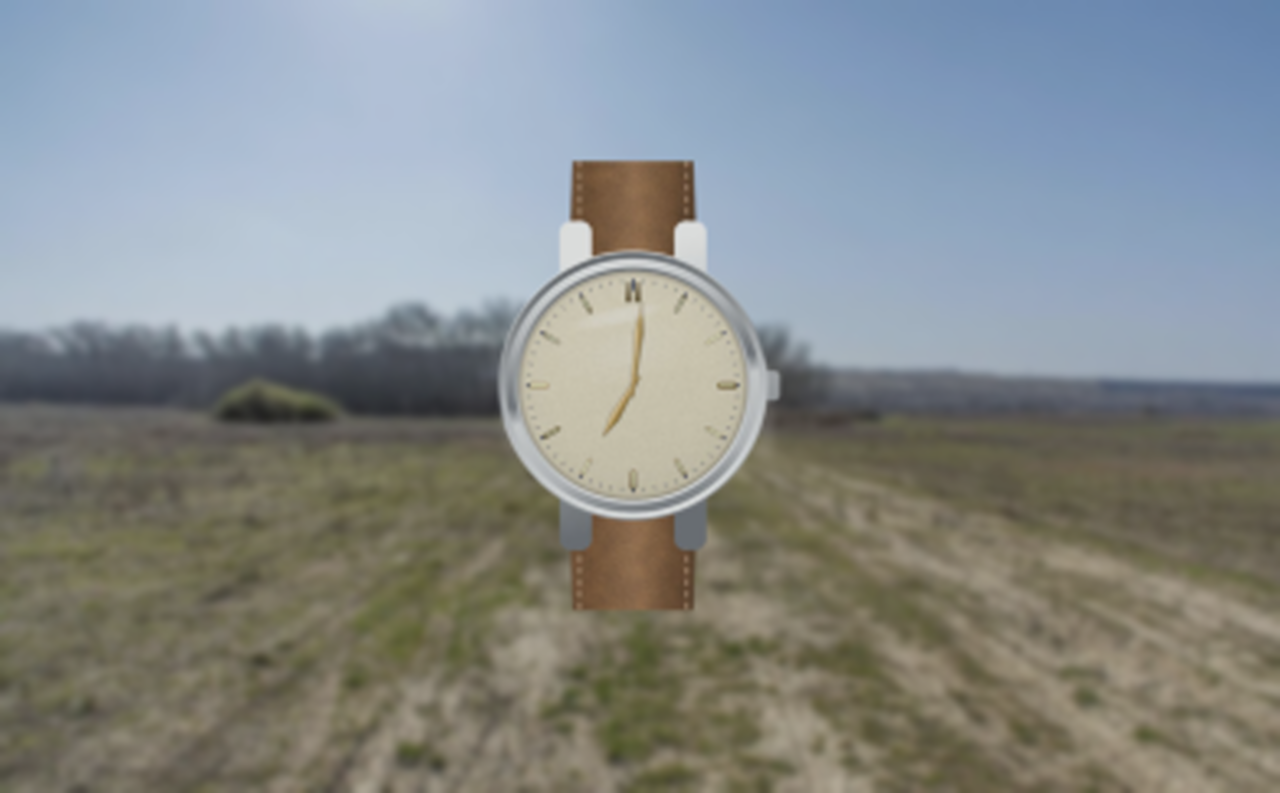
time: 7:01
